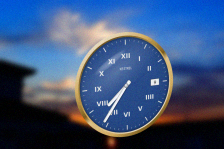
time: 7:36
